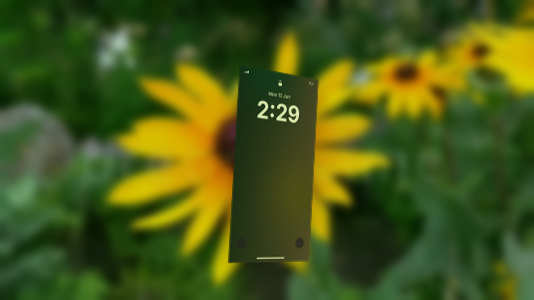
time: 2:29
